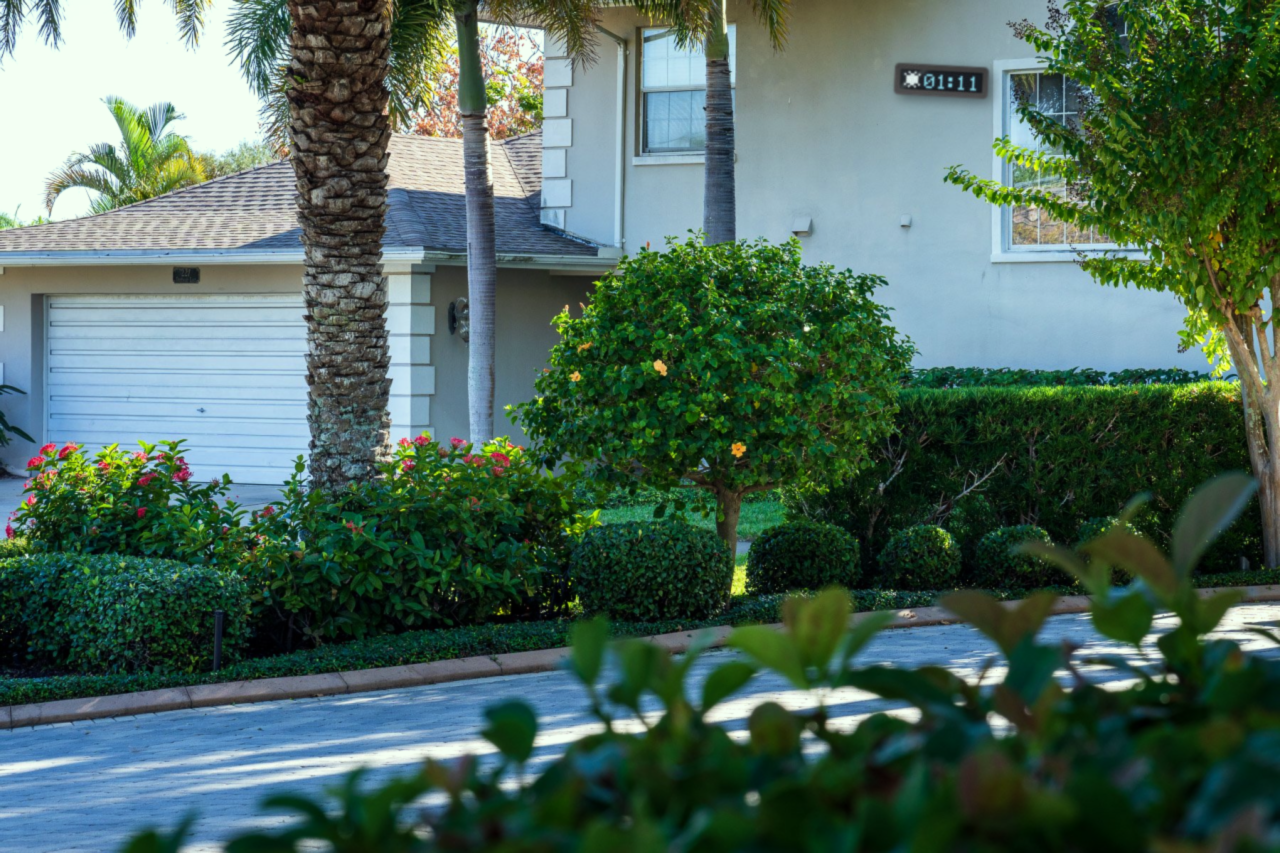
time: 1:11
